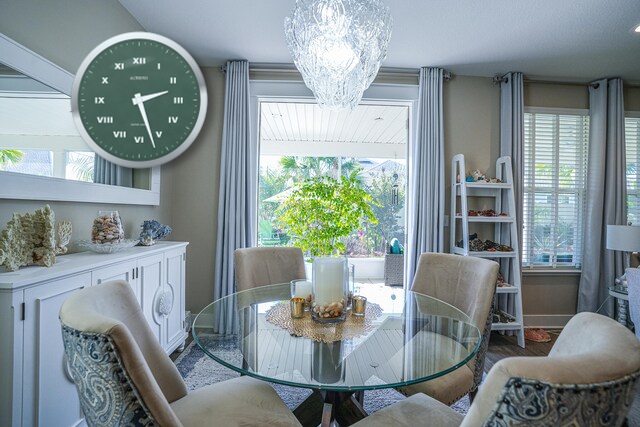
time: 2:27
